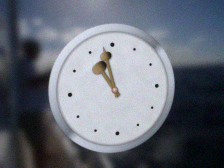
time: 10:58
